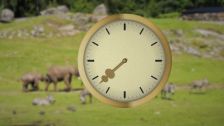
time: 7:38
